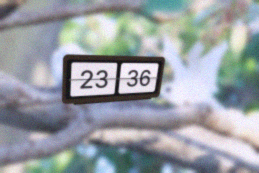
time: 23:36
